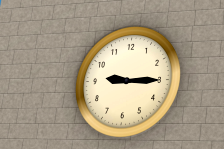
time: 9:15
